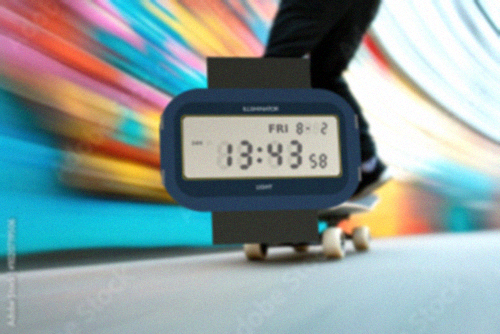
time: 13:43:58
